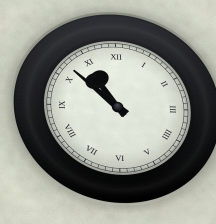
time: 10:52
